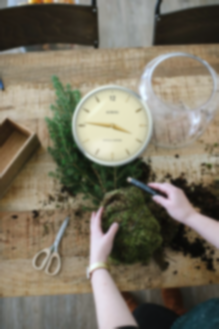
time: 3:46
